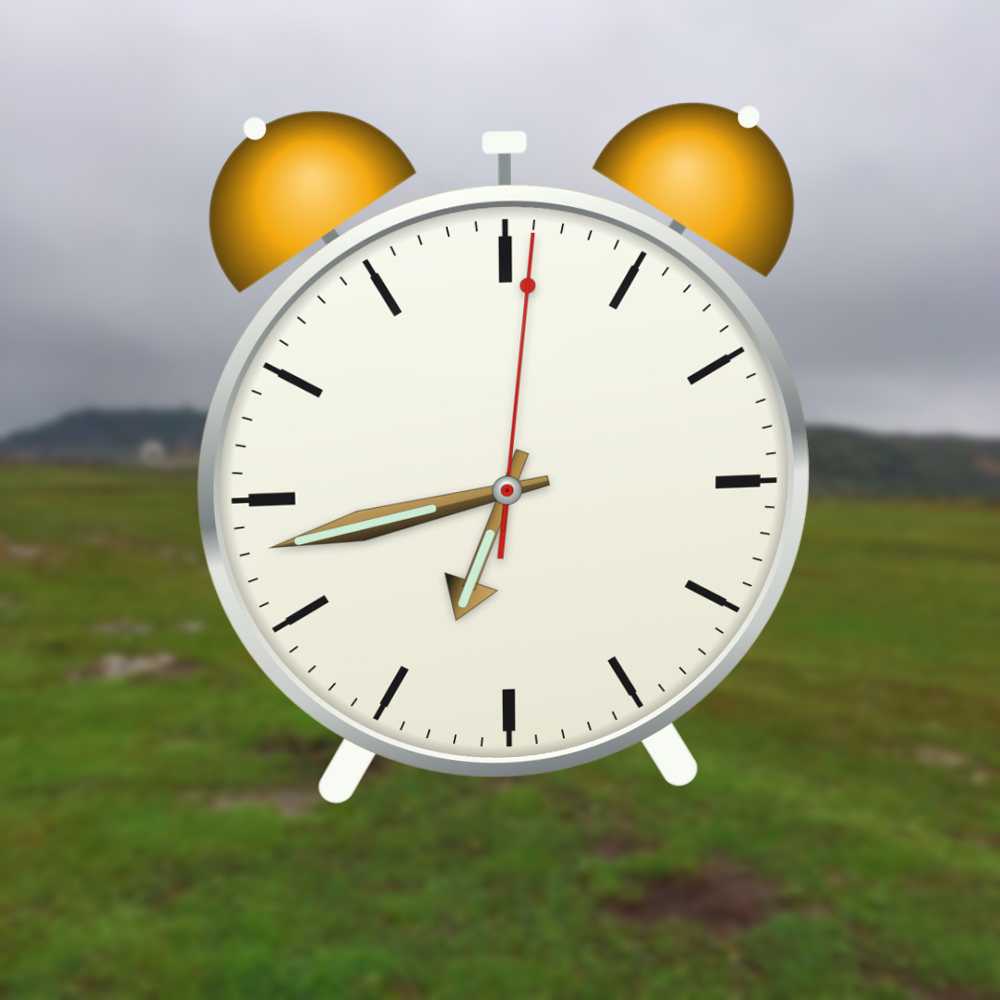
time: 6:43:01
